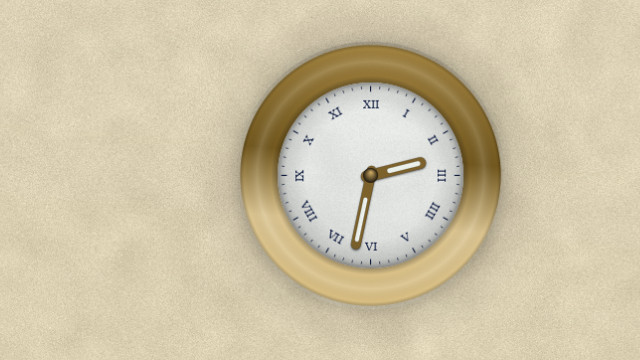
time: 2:32
